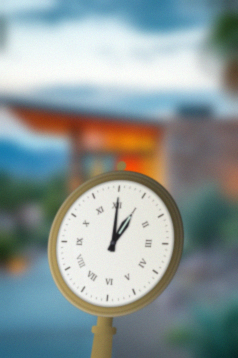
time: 1:00
